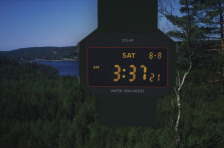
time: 3:37:21
